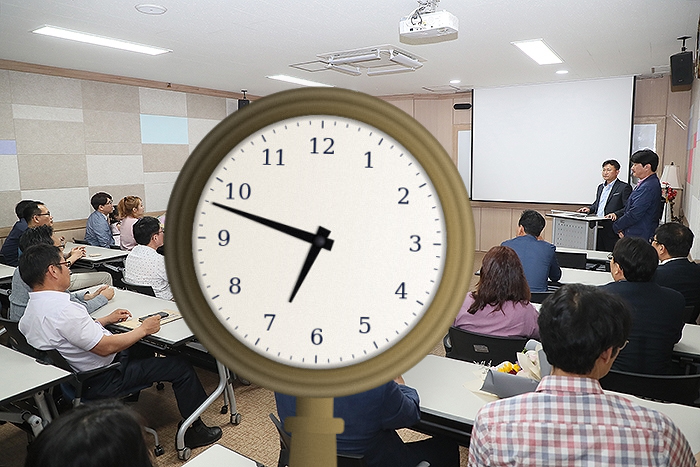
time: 6:48
